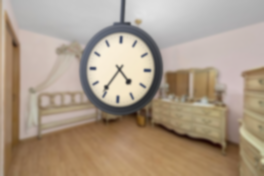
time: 4:36
